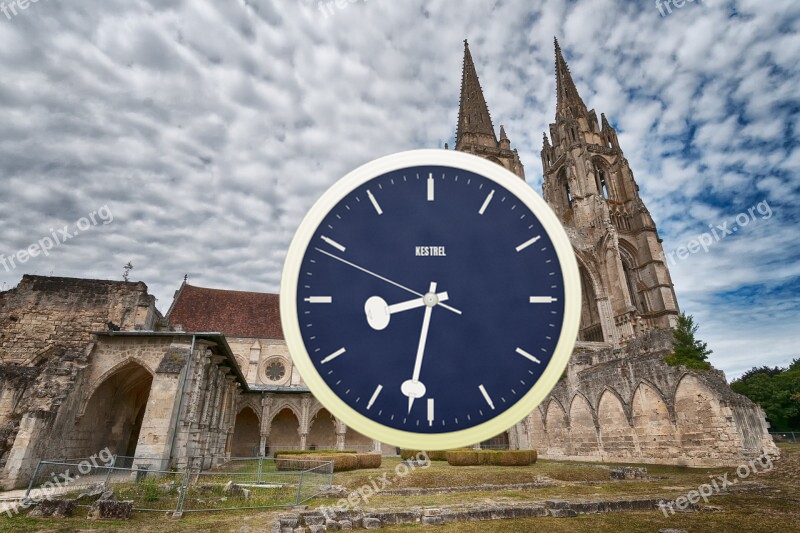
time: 8:31:49
